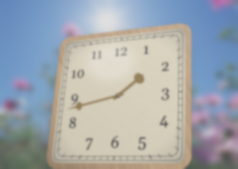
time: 1:43
